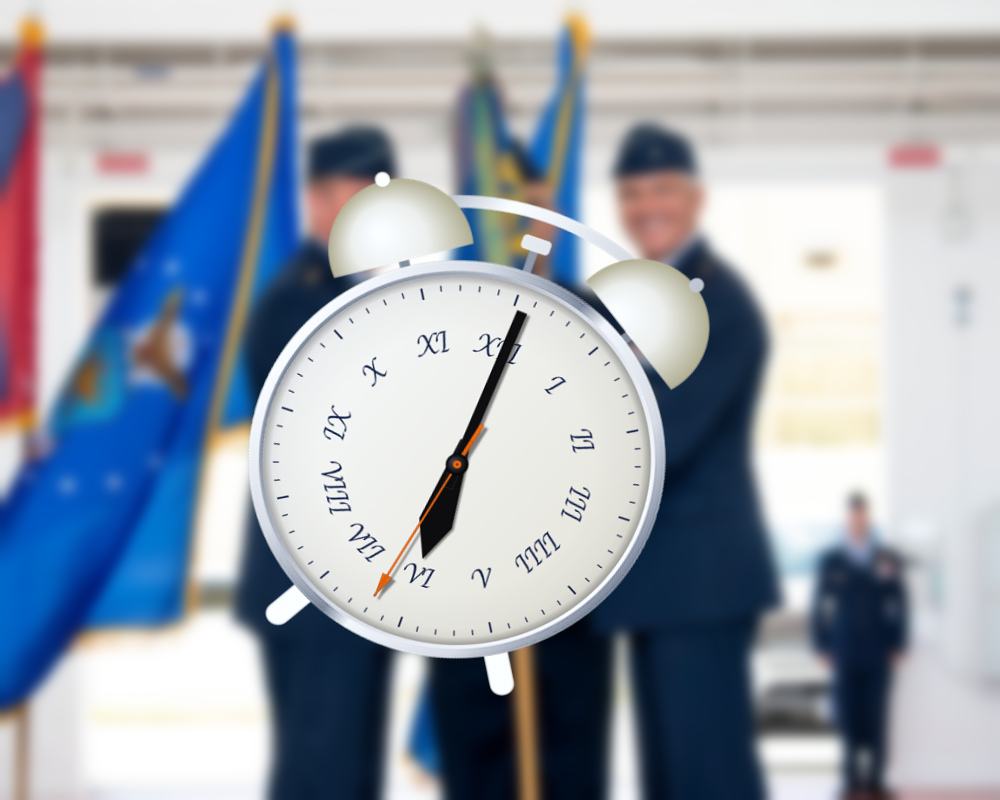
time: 6:00:32
